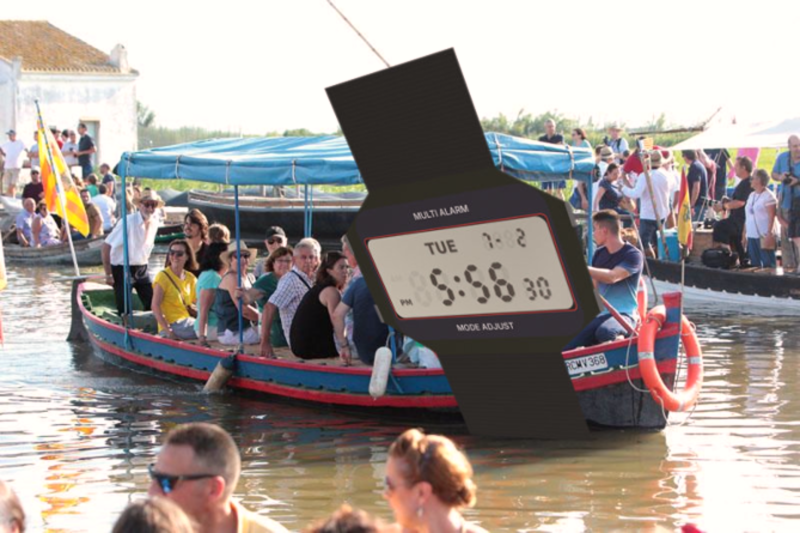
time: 5:56:30
